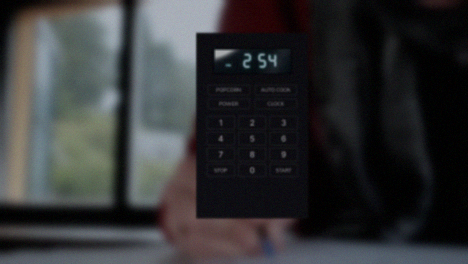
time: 2:54
